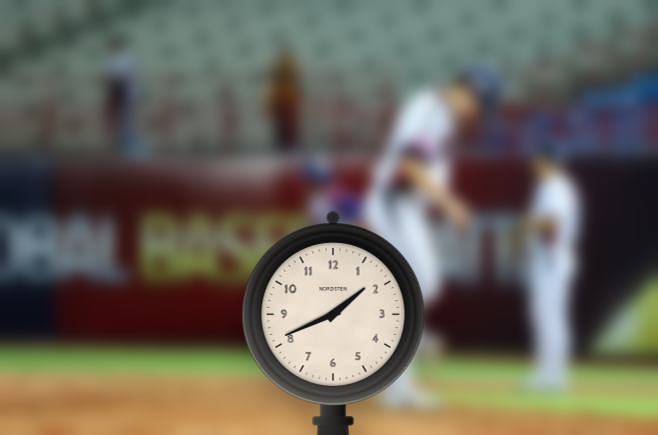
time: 1:41
